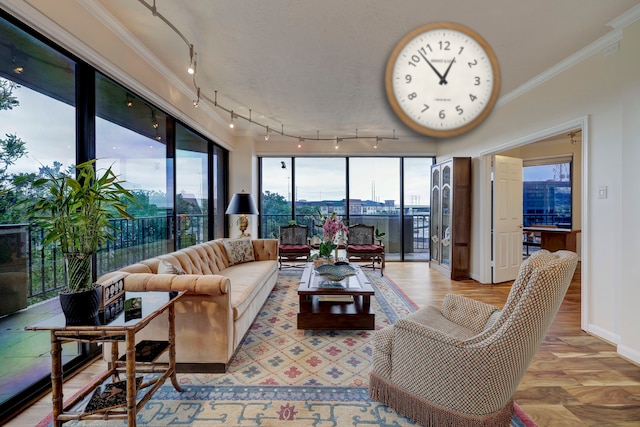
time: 12:53
